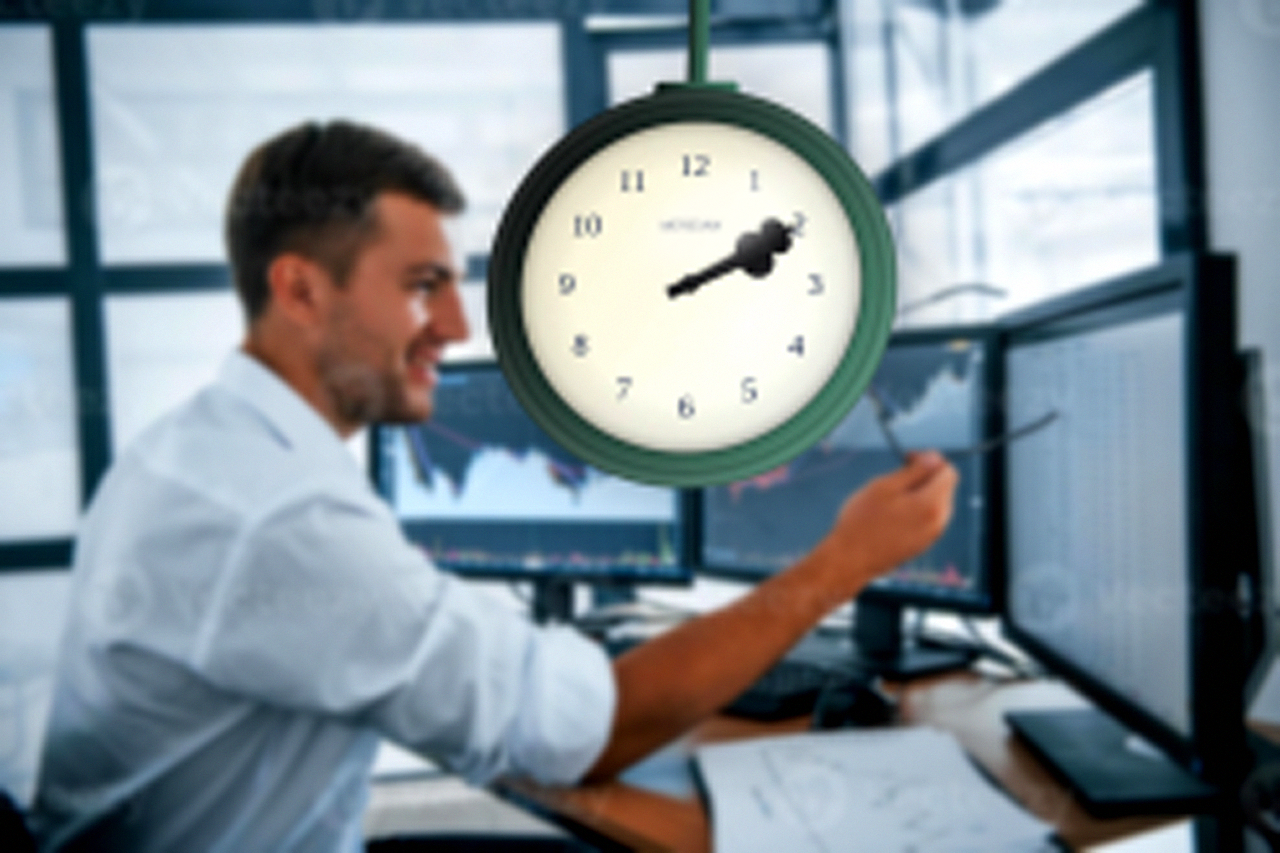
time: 2:10
